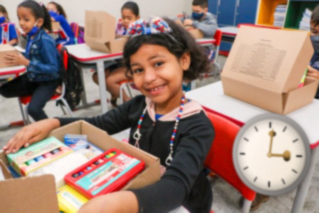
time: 3:01
